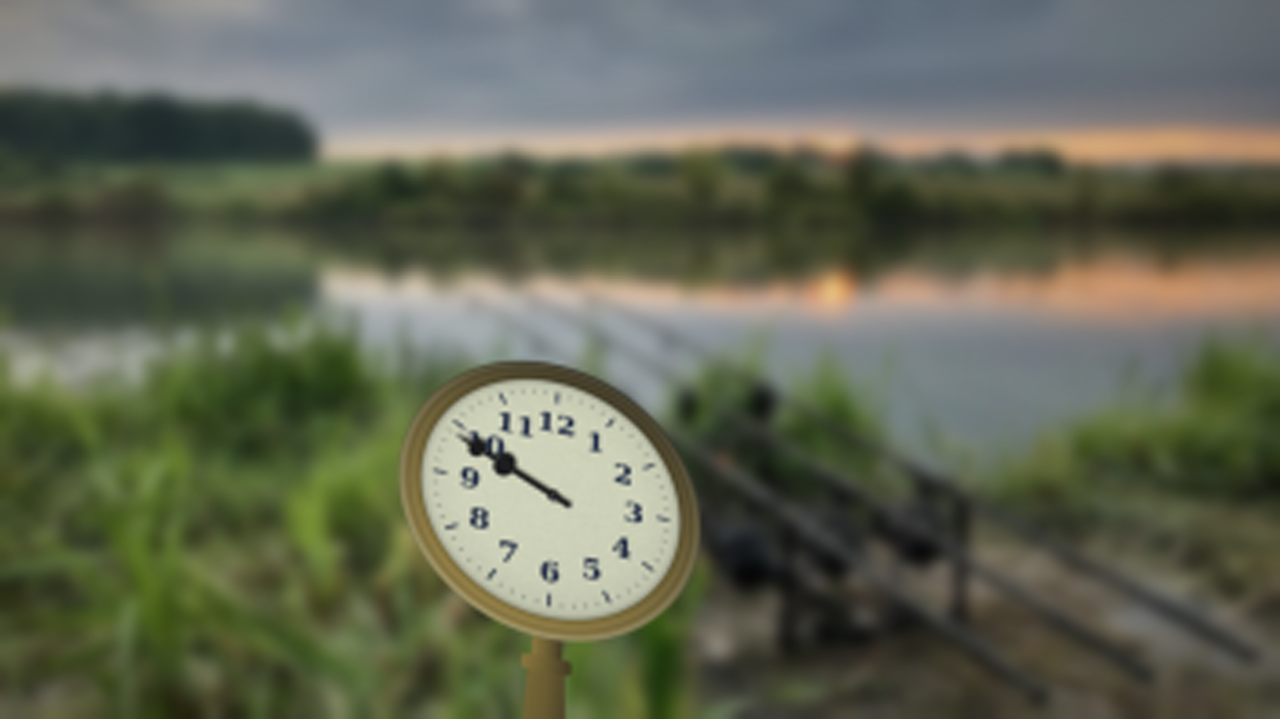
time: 9:49
